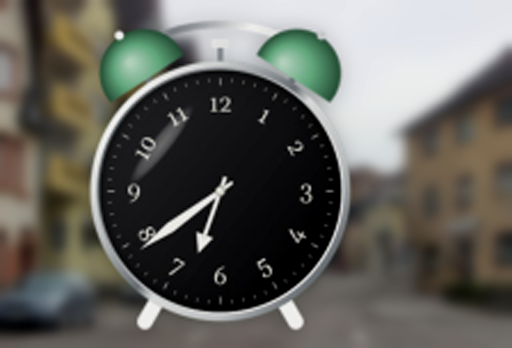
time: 6:39
